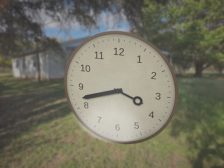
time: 3:42
